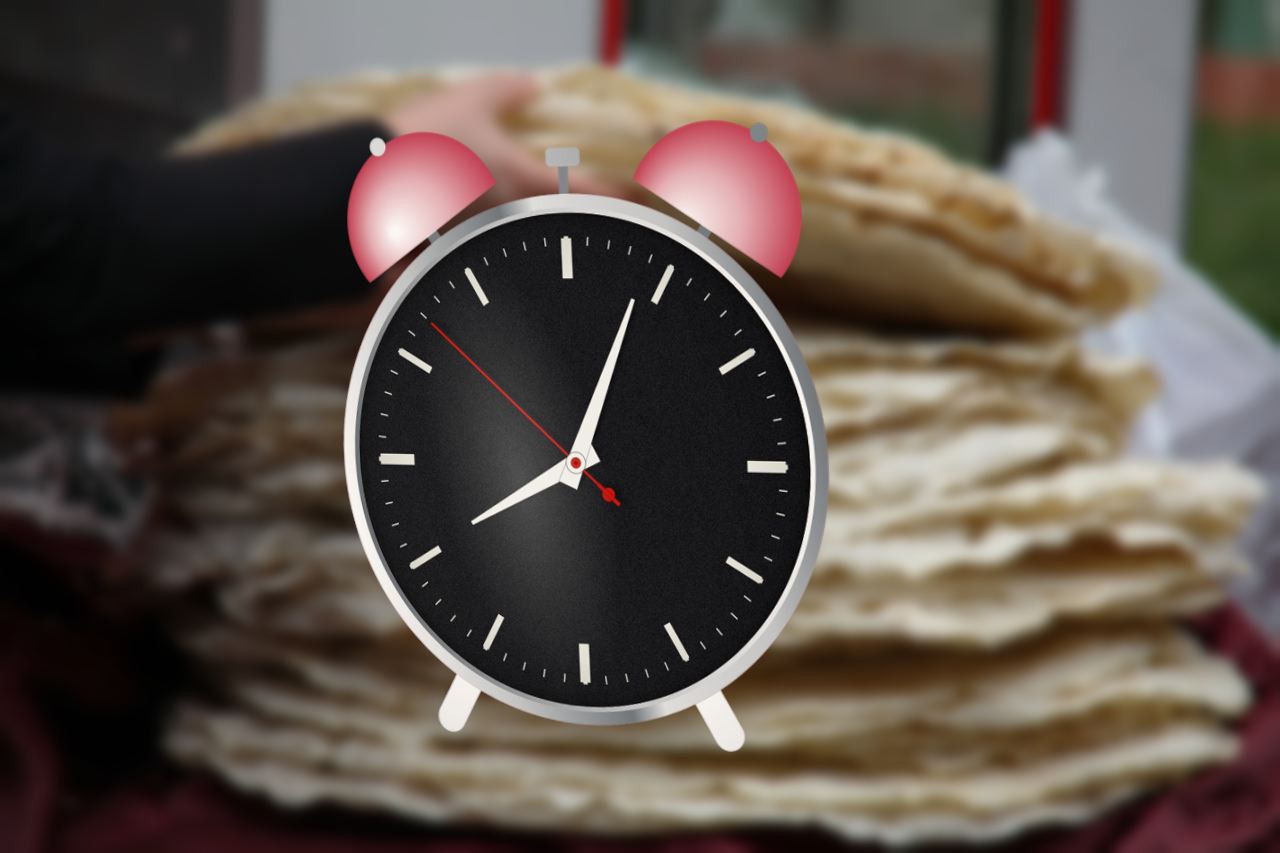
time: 8:03:52
